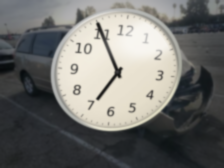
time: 6:55
